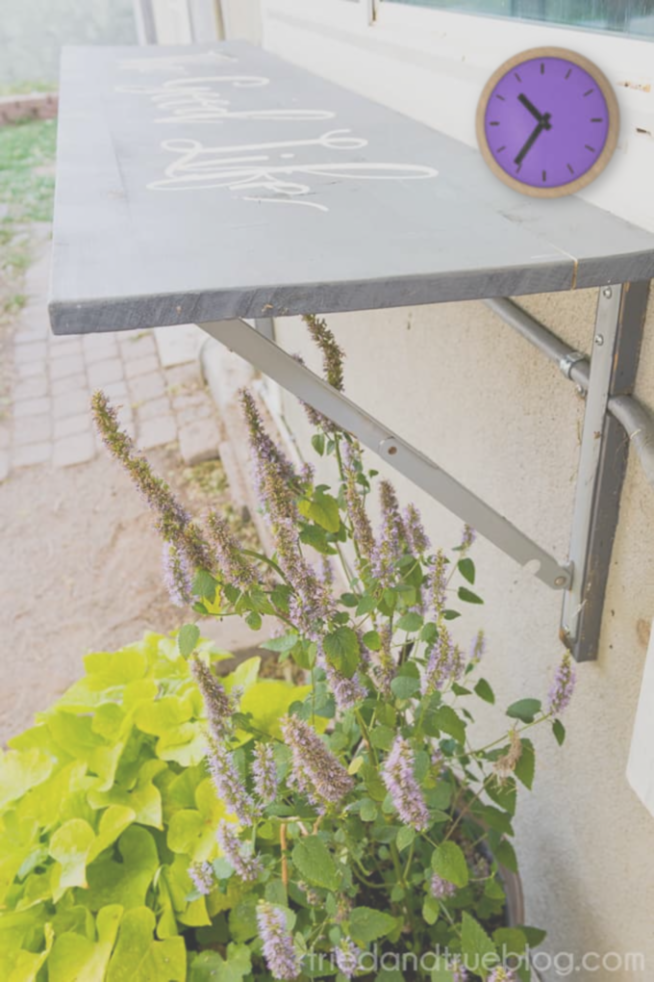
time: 10:36
